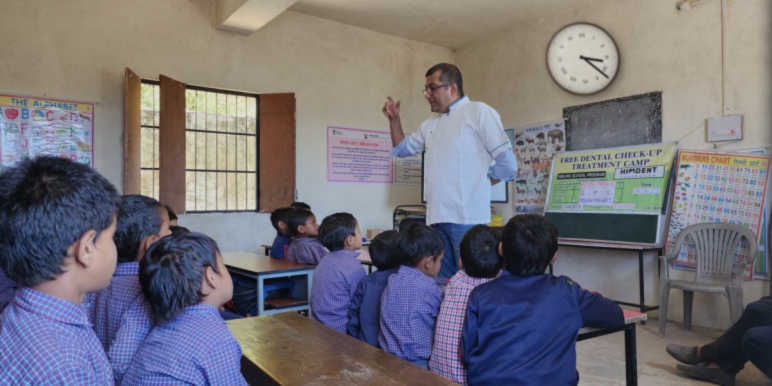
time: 3:22
